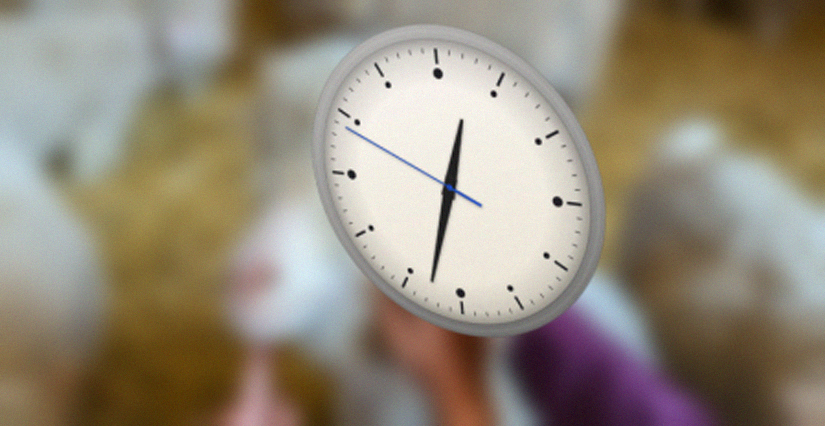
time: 12:32:49
